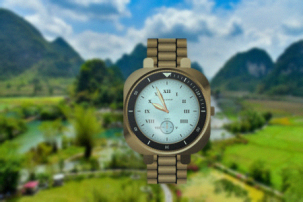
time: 9:56
